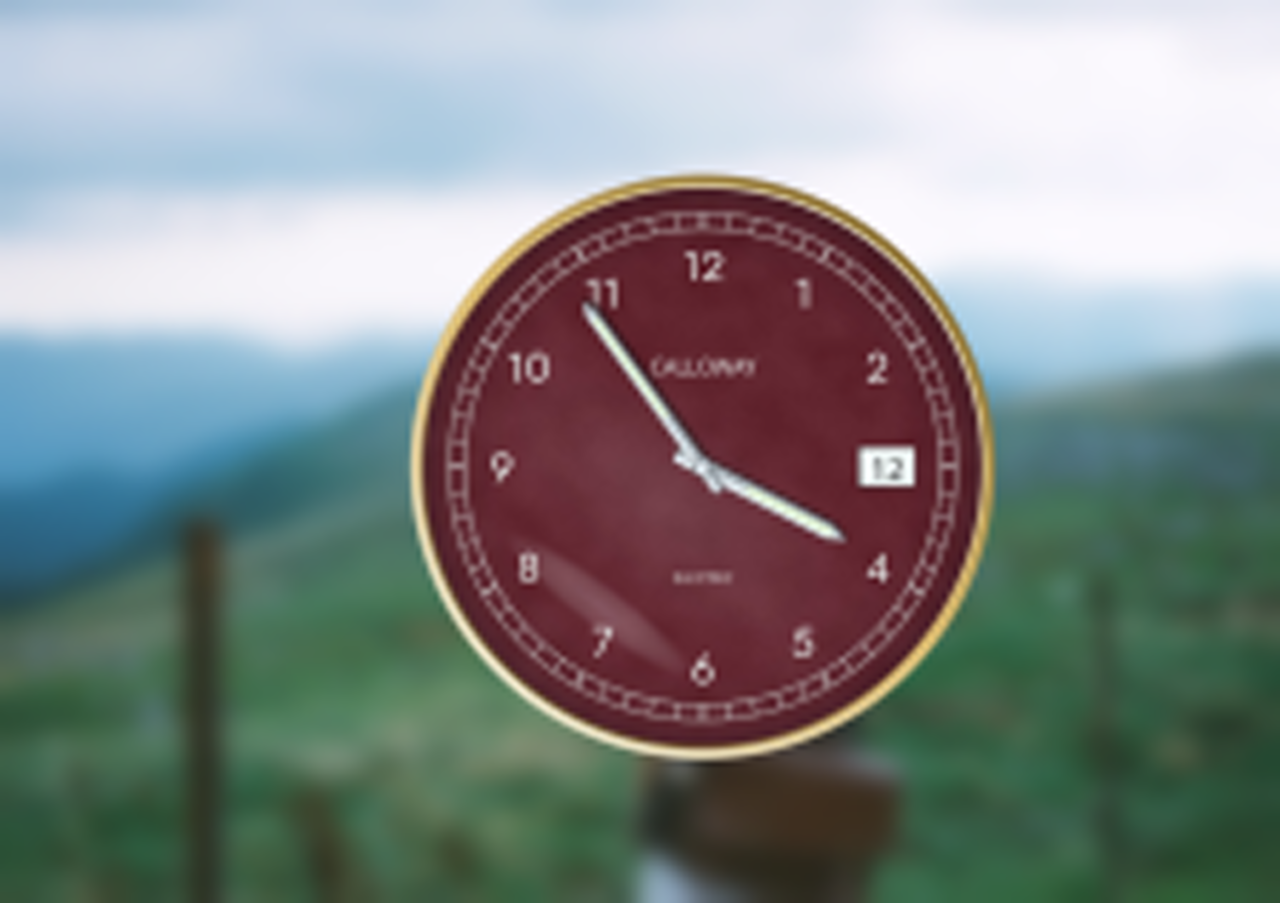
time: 3:54
